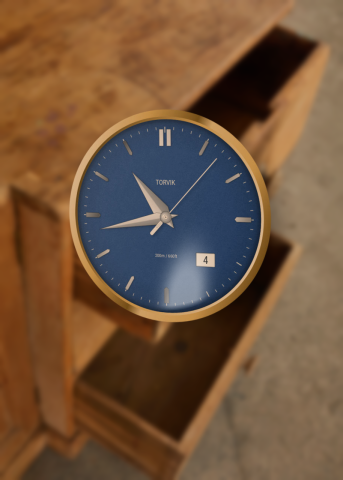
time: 10:43:07
